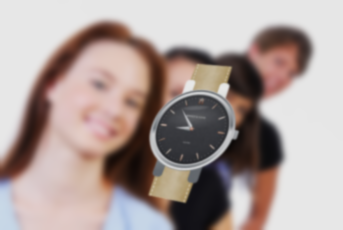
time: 8:53
